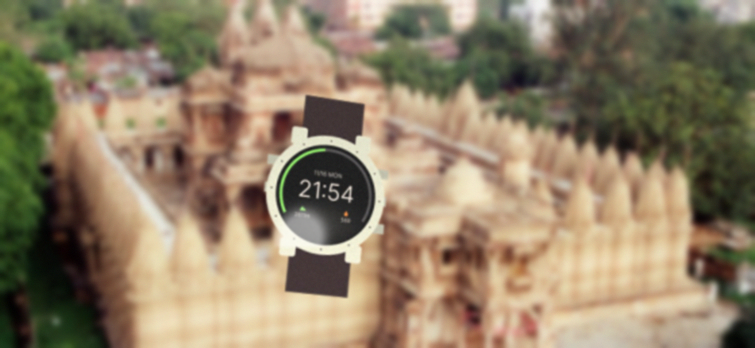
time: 21:54
